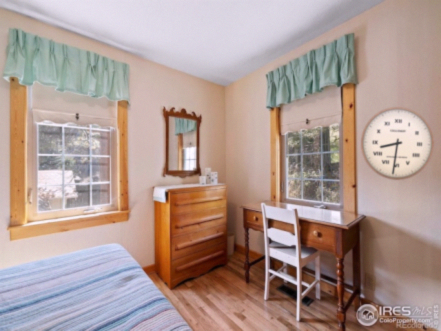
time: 8:31
